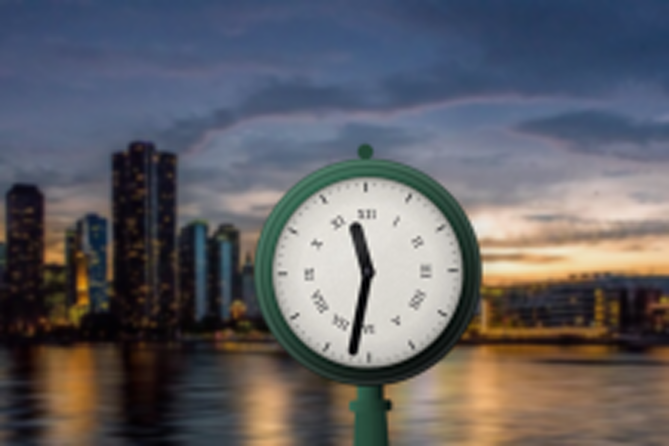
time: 11:32
